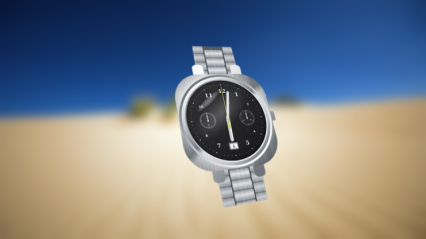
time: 6:02
